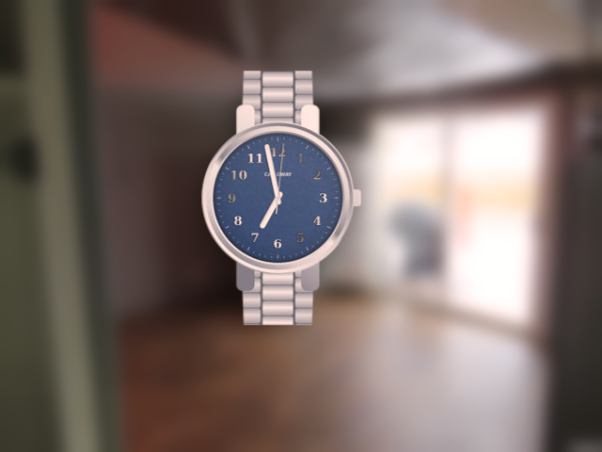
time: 6:58:01
